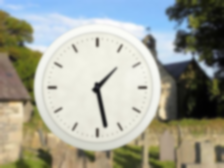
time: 1:28
